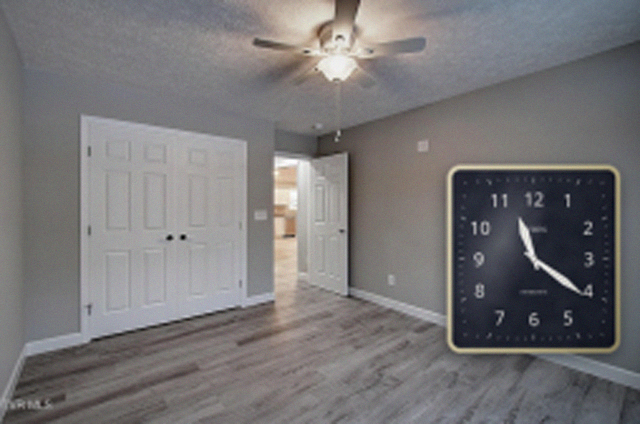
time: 11:21
